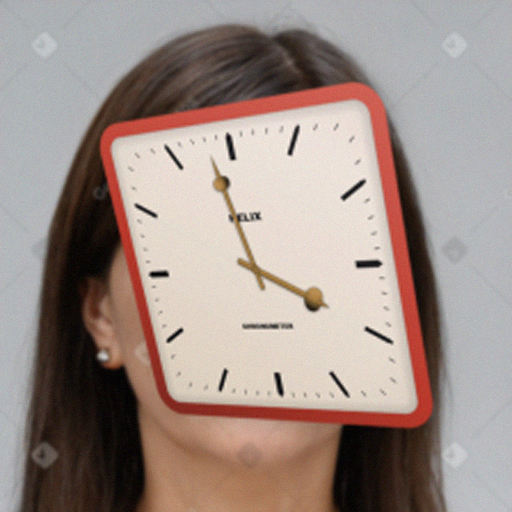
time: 3:58
